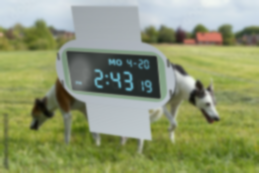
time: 2:43:19
